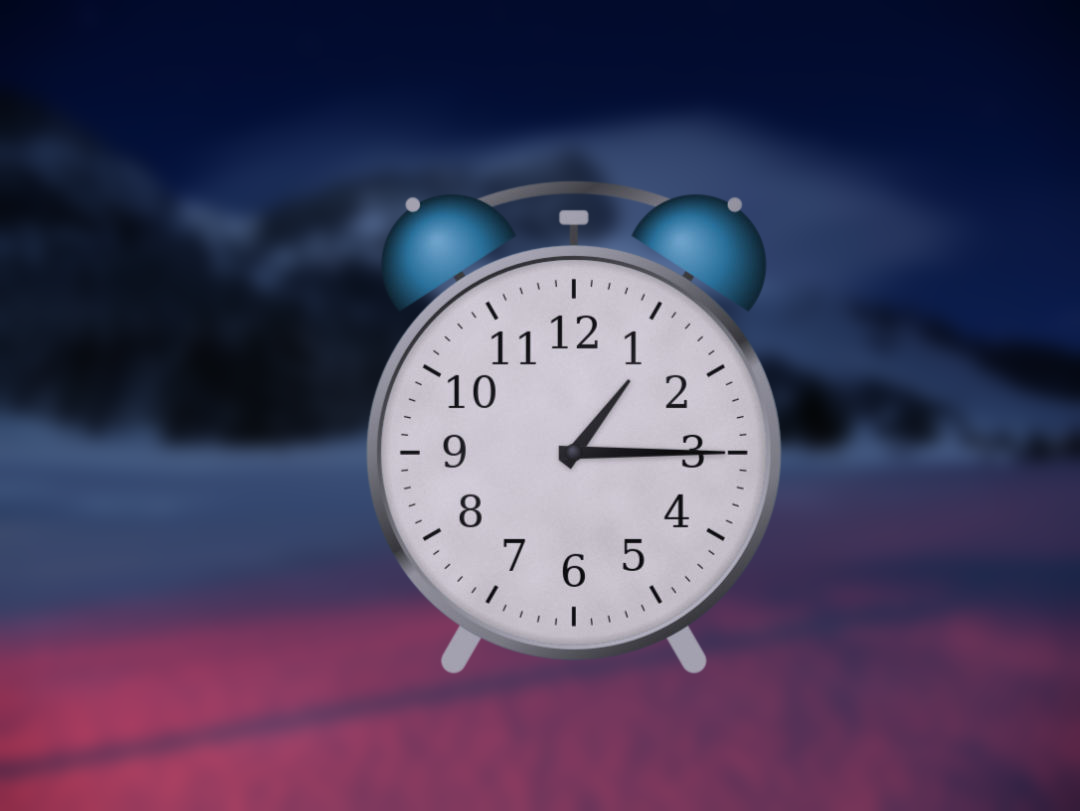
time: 1:15
